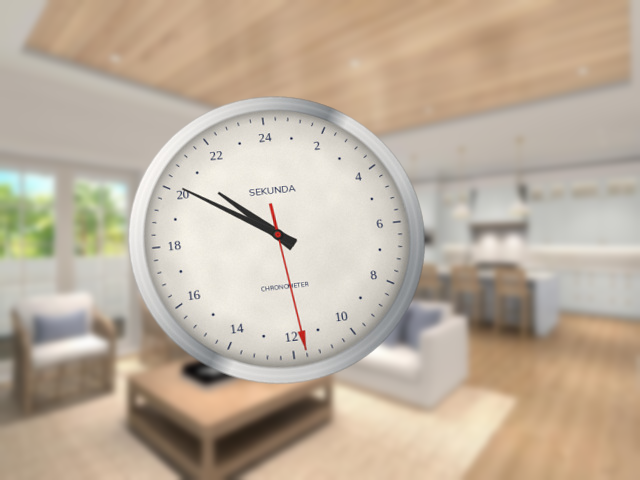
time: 20:50:29
